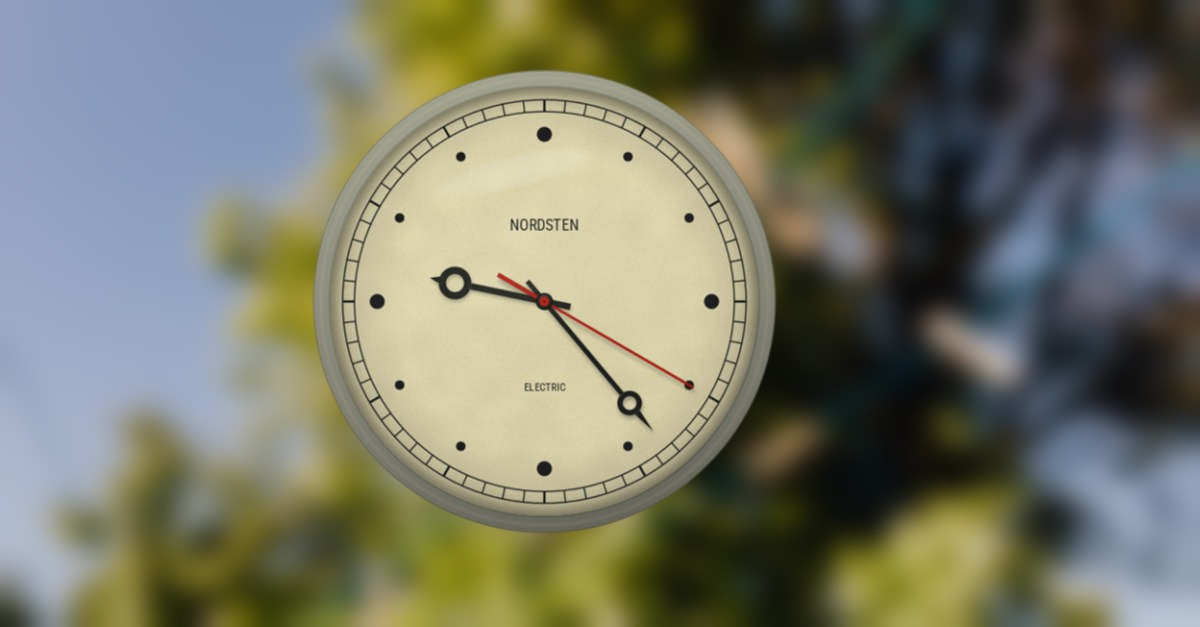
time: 9:23:20
